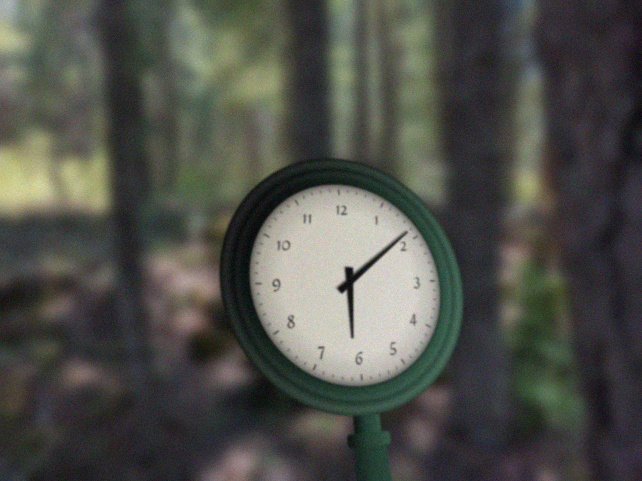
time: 6:09
